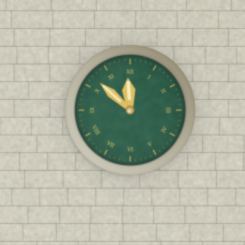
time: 11:52
